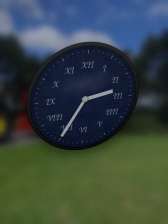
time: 2:35
